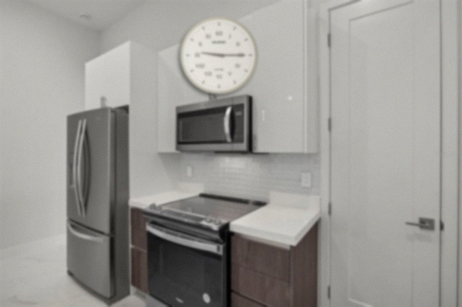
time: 9:15
